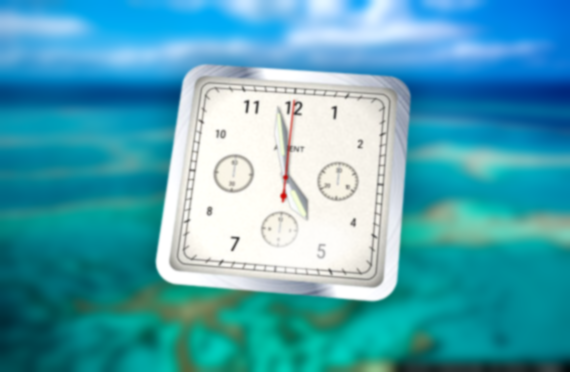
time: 4:58
